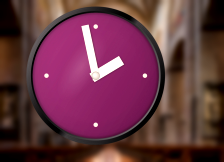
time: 1:58
